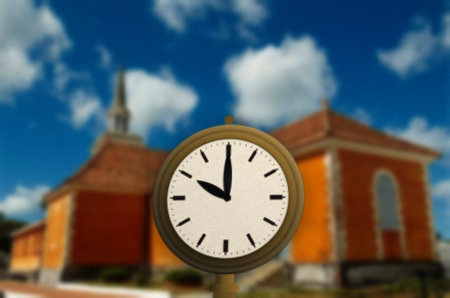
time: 10:00
